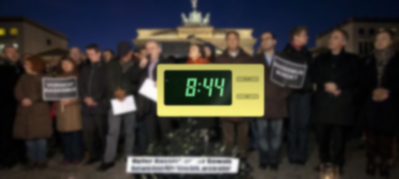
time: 8:44
